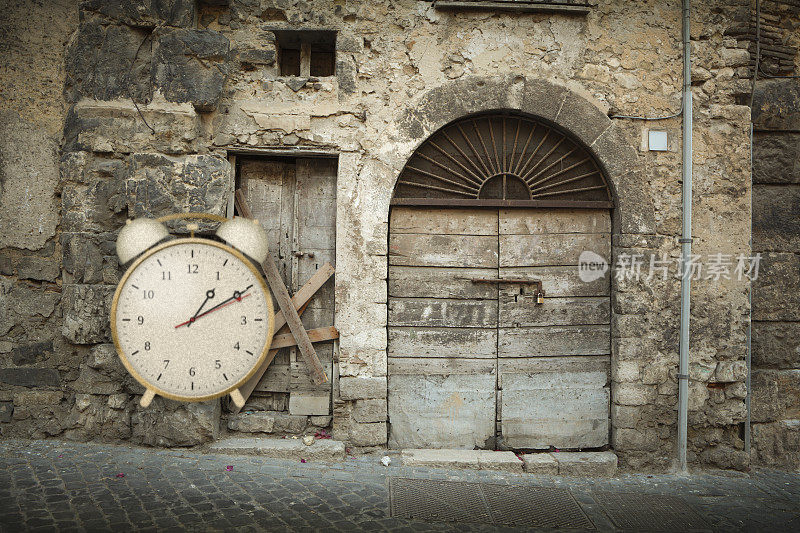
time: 1:10:11
